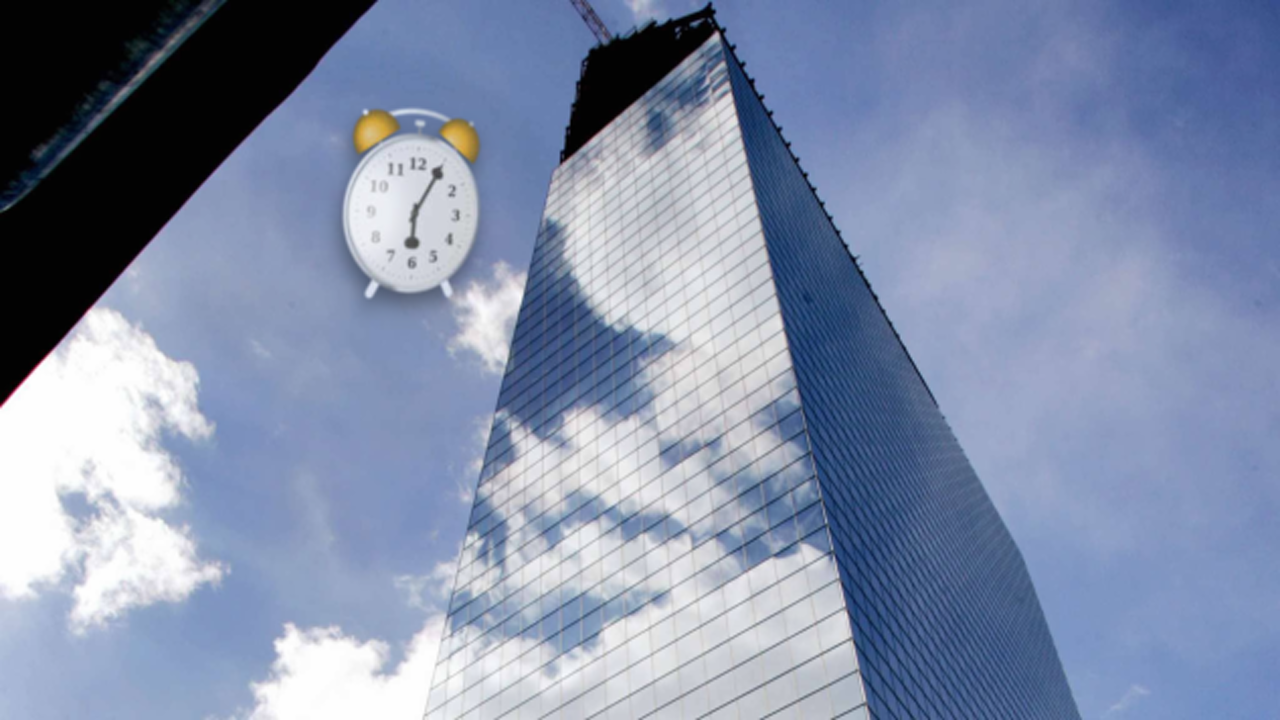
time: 6:05
